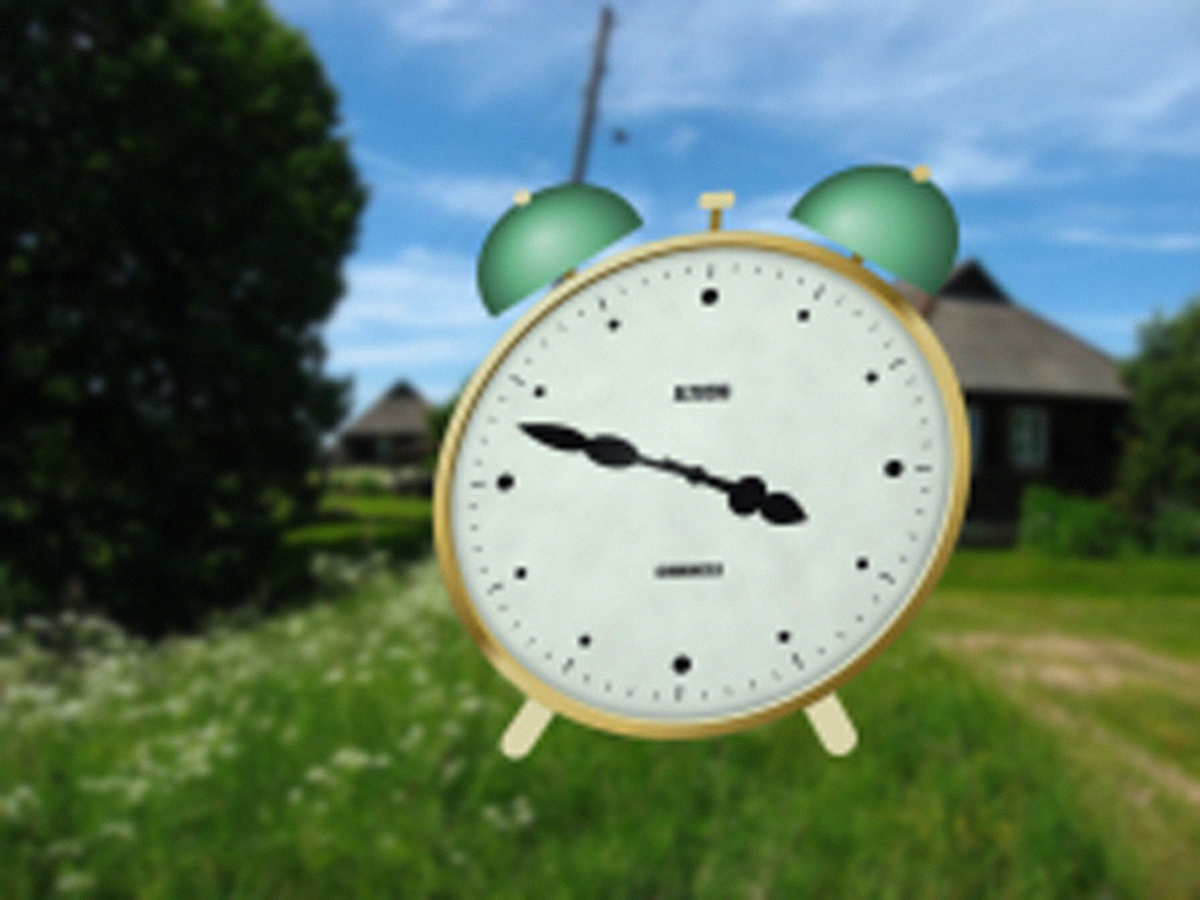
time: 3:48
